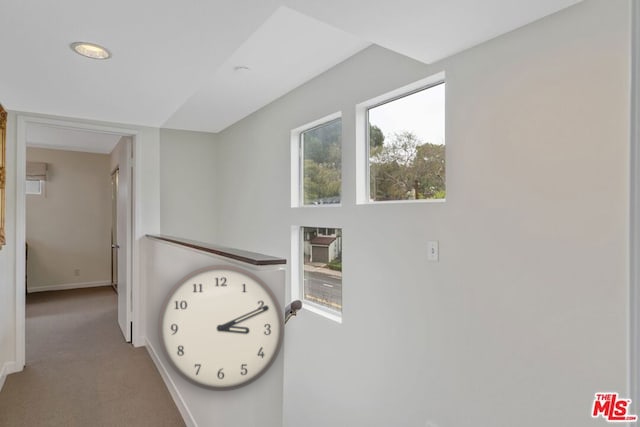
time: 3:11
